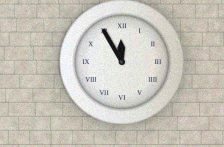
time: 11:55
